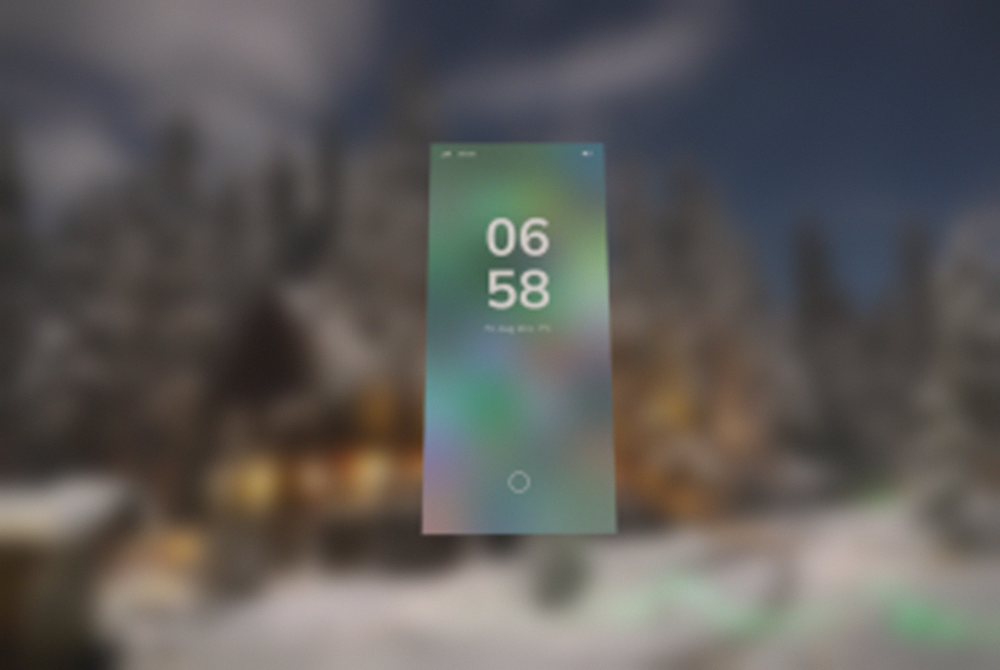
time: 6:58
